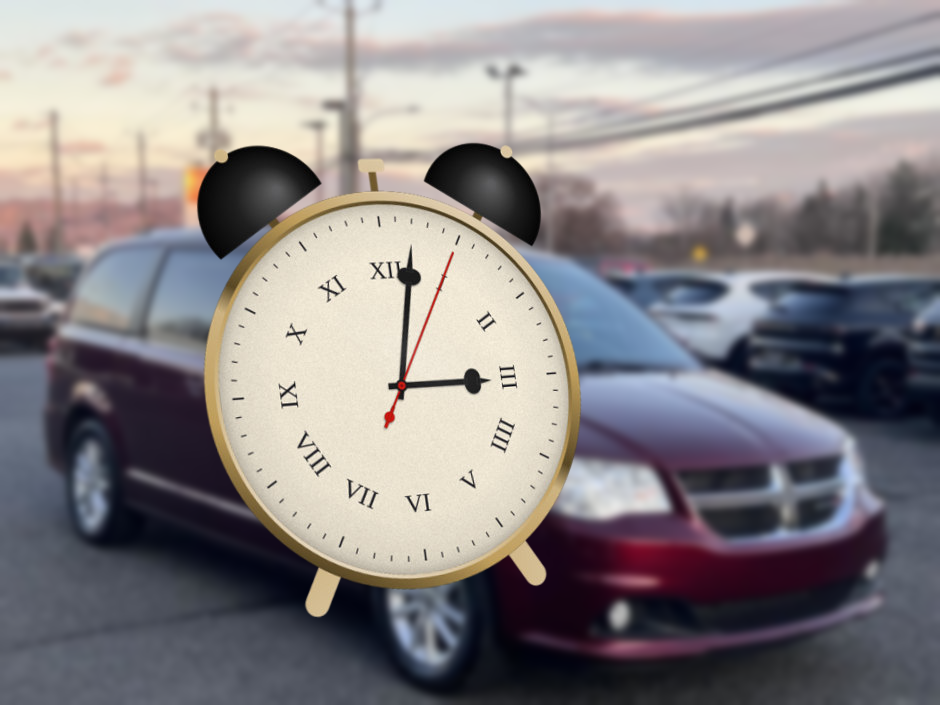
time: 3:02:05
